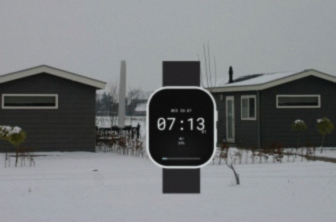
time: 7:13
